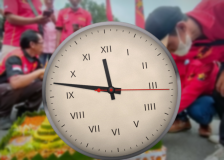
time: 11:47:16
